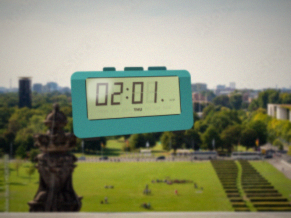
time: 2:01
